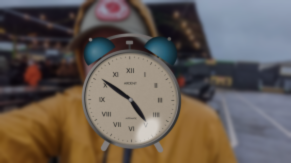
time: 4:51
